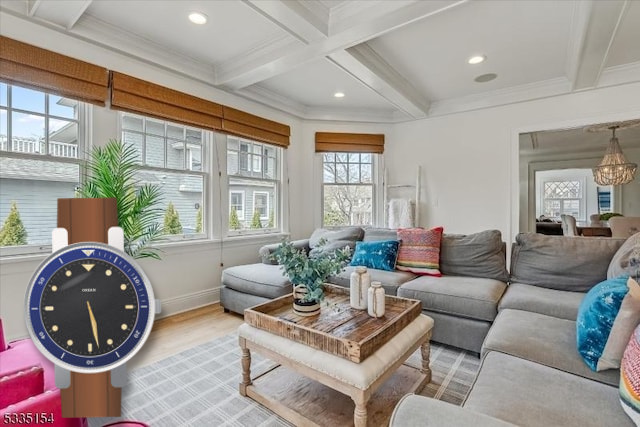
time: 5:28
